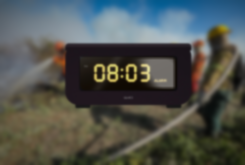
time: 8:03
